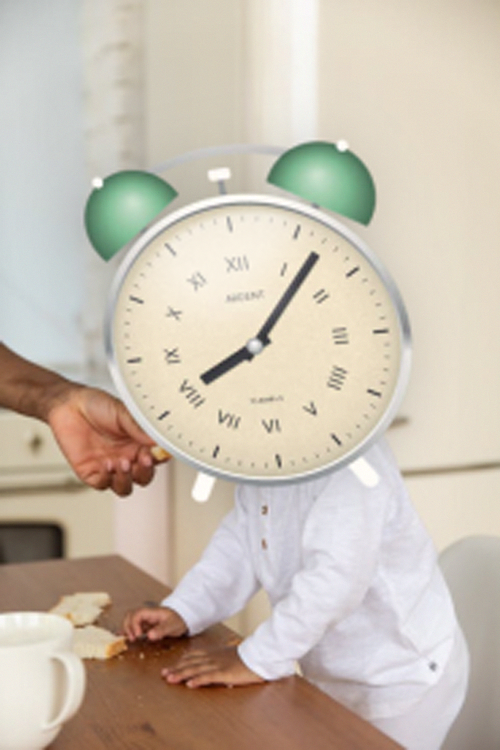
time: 8:07
